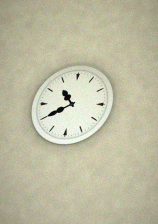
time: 10:40
